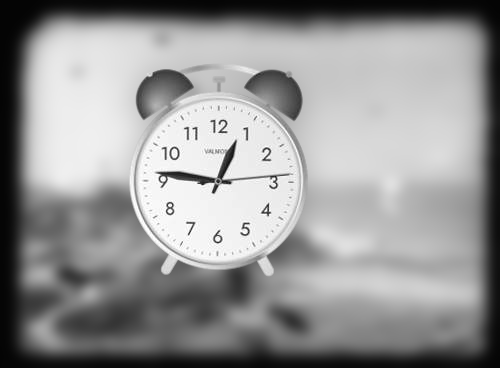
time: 12:46:14
